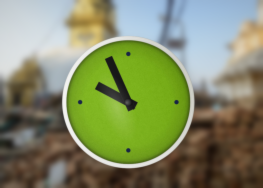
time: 9:56
